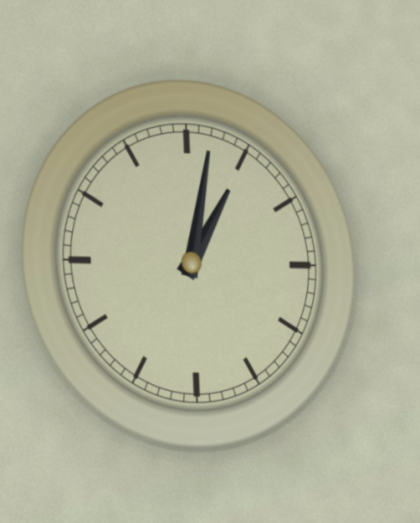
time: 1:02
